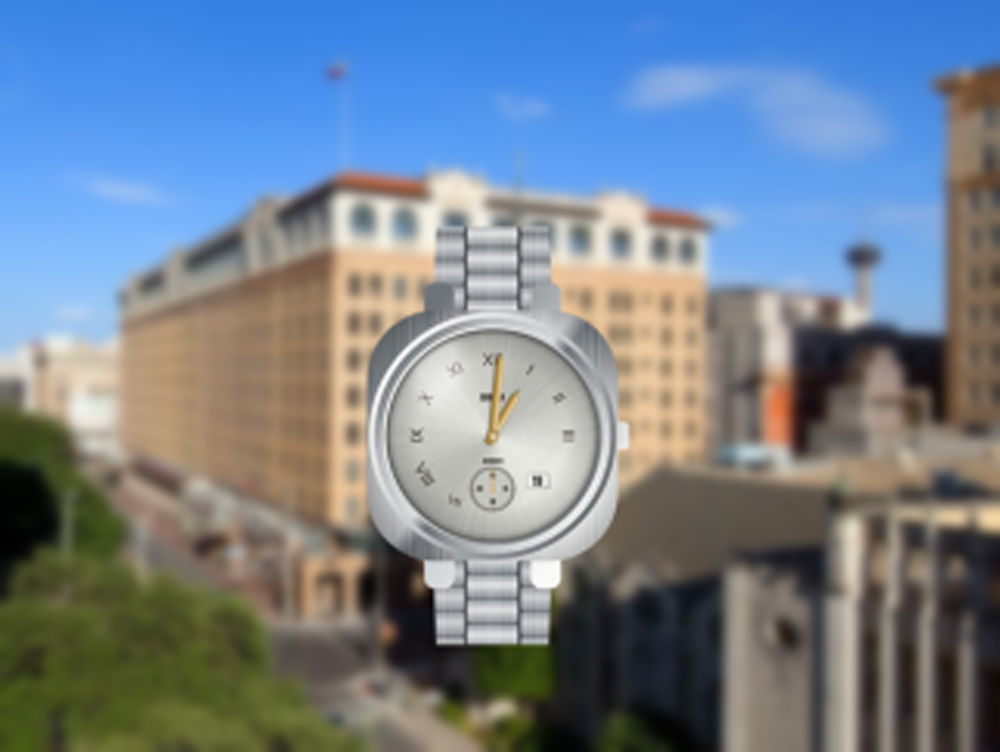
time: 1:01
